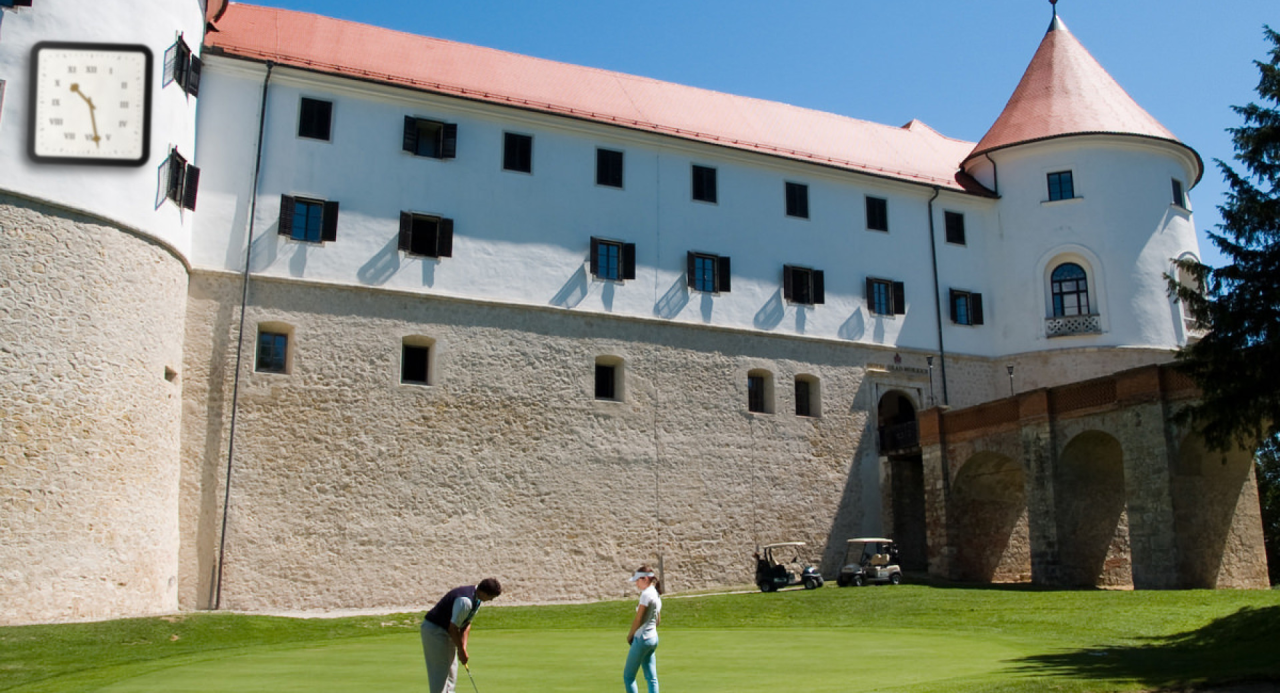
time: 10:28
